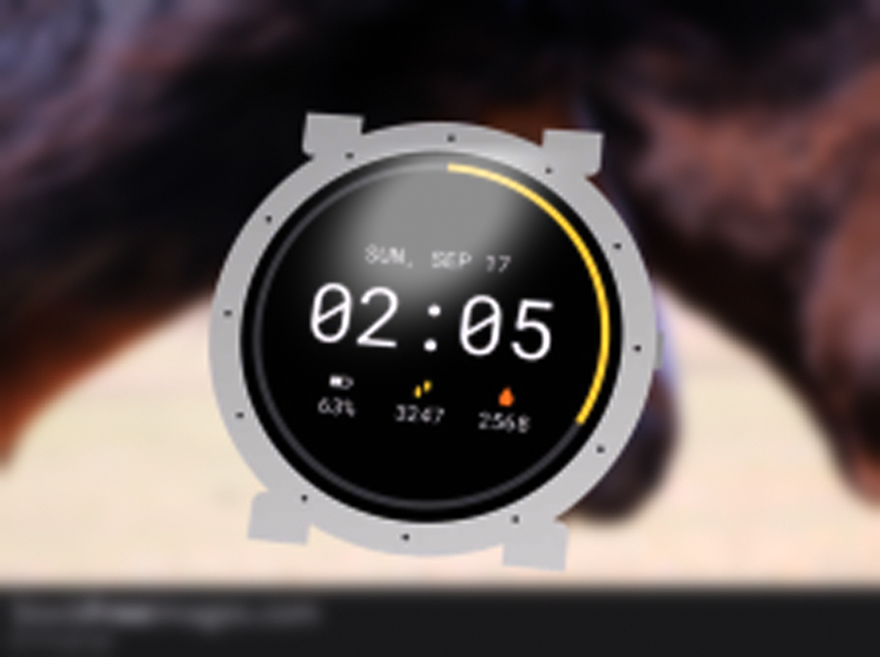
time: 2:05
